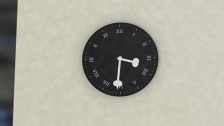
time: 3:31
